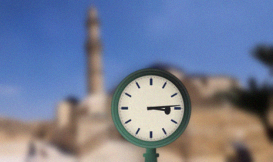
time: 3:14
